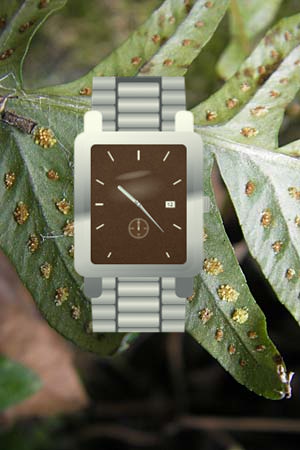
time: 10:23
